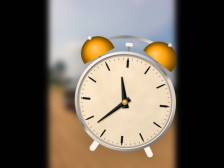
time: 11:38
